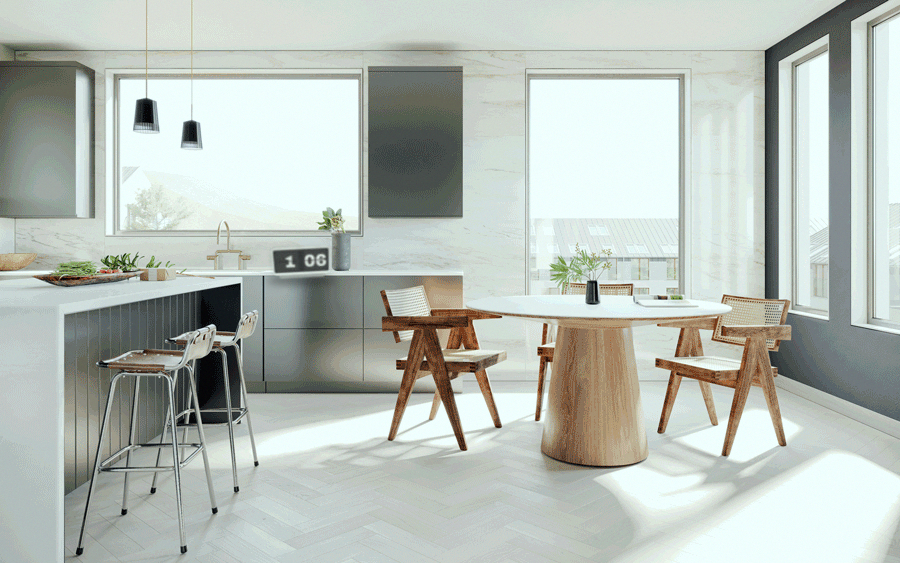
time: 1:06
